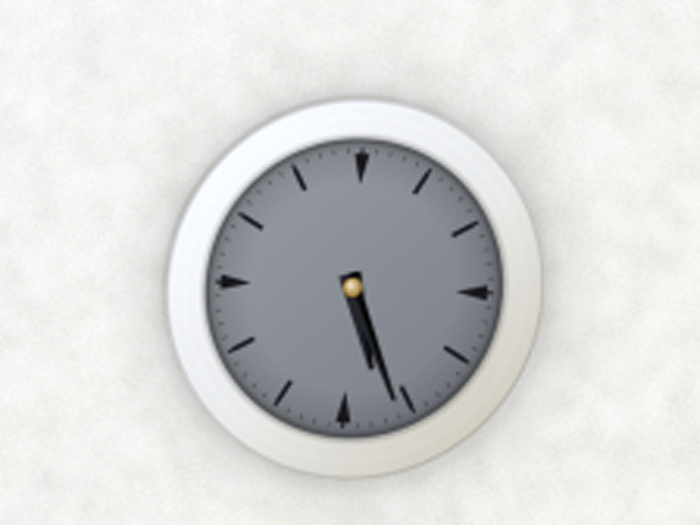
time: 5:26
